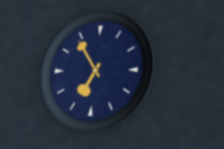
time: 6:54
